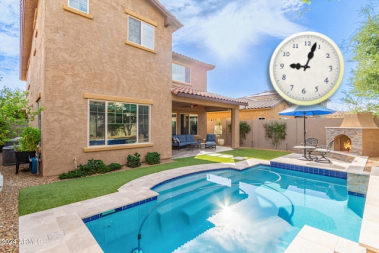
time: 9:03
